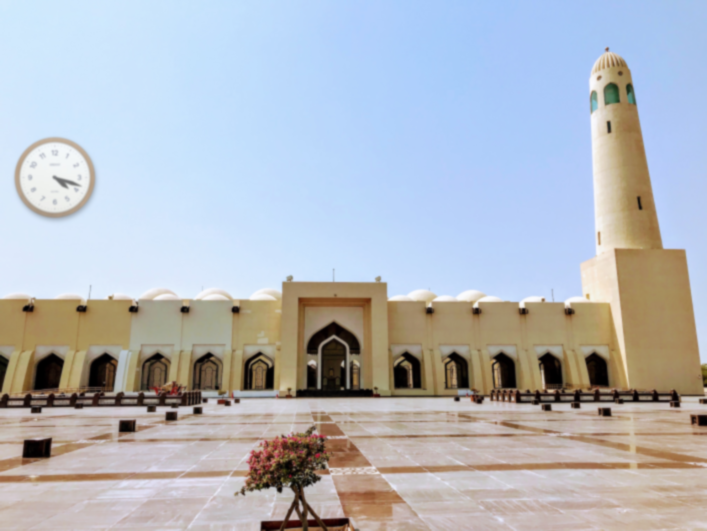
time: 4:18
